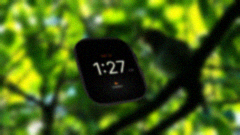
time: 1:27
